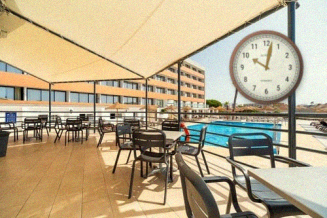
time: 10:02
